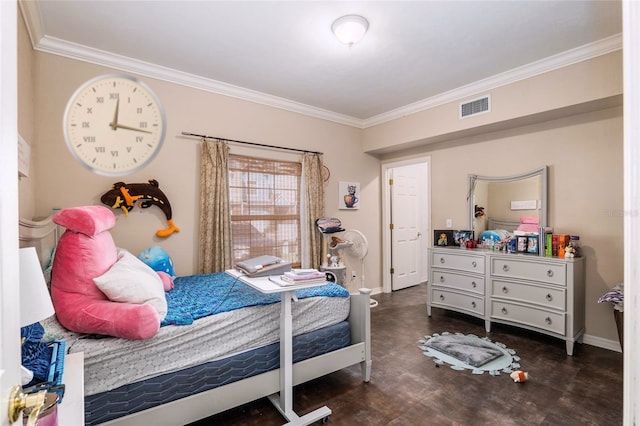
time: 12:17
